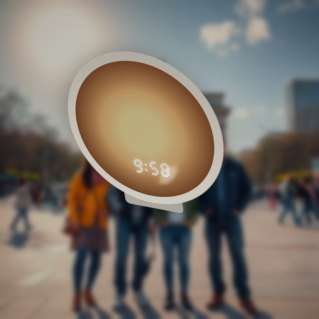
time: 9:58
